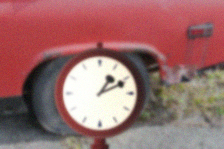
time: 1:11
